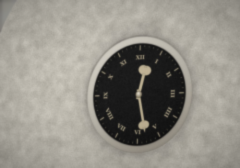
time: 12:28
